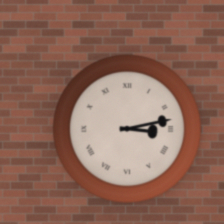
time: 3:13
